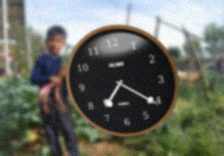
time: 7:21
